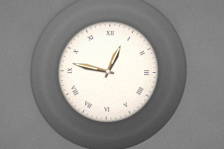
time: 12:47
